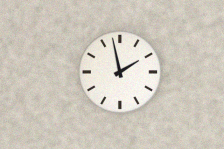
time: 1:58
